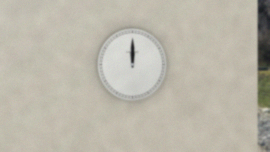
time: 12:00
